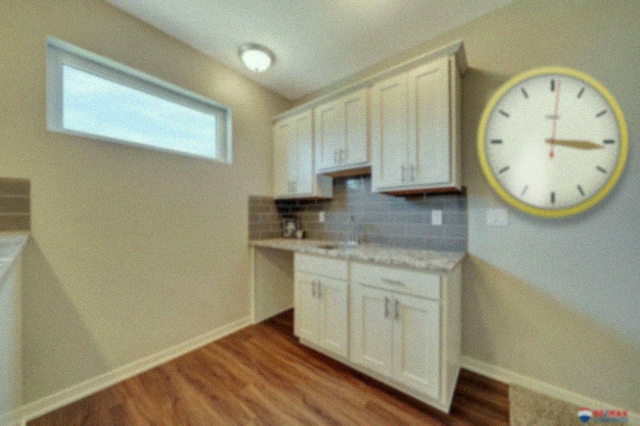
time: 3:16:01
